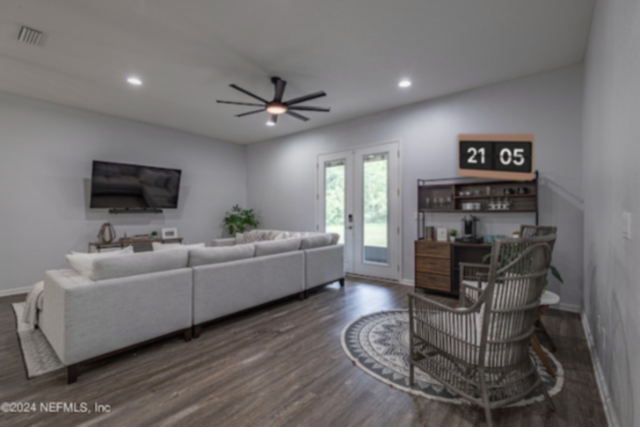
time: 21:05
